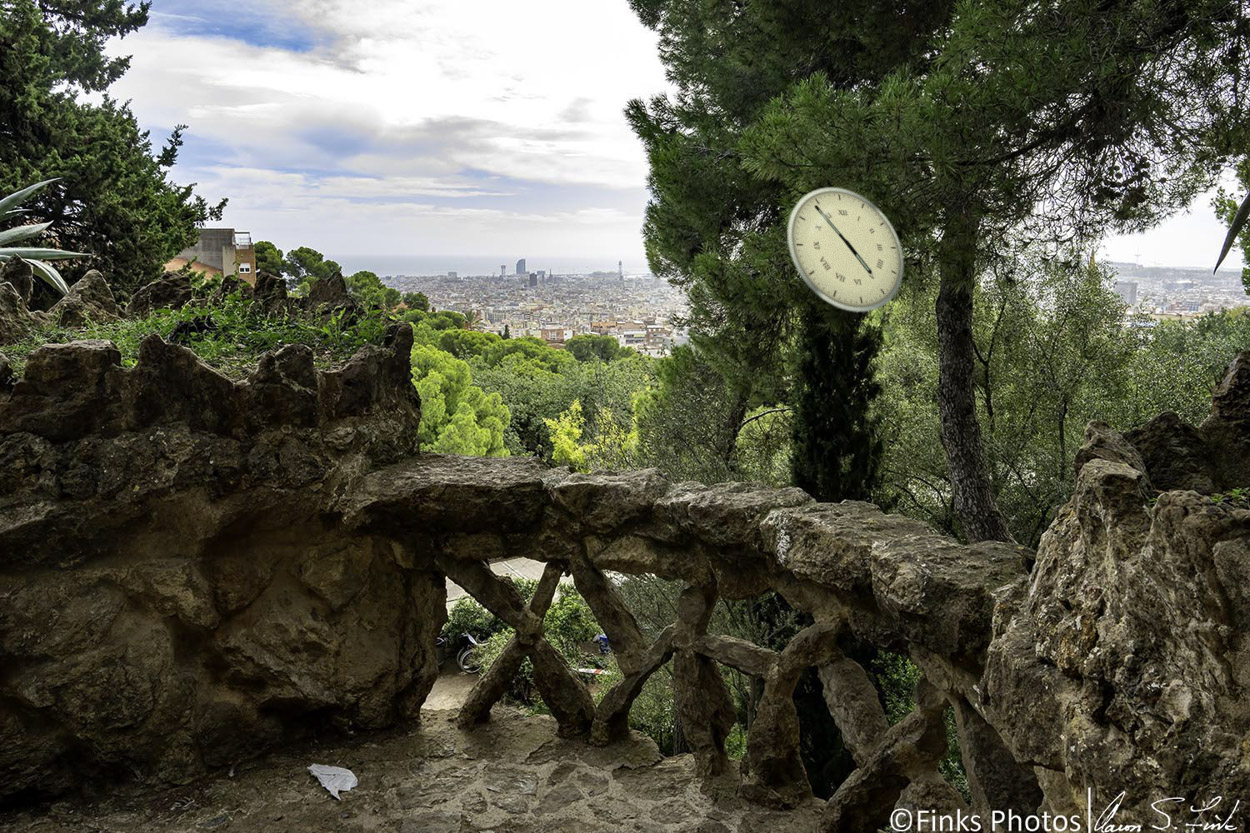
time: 4:54
